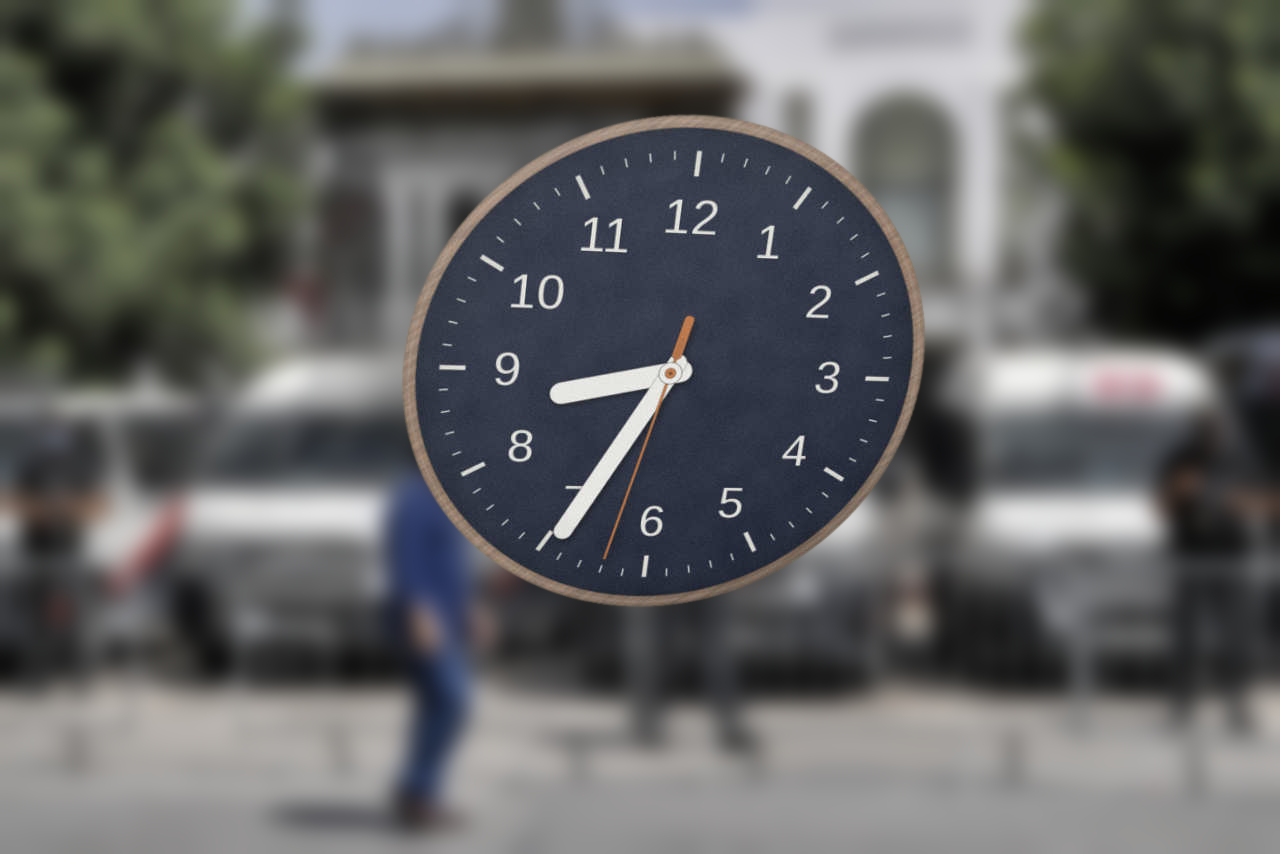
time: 8:34:32
